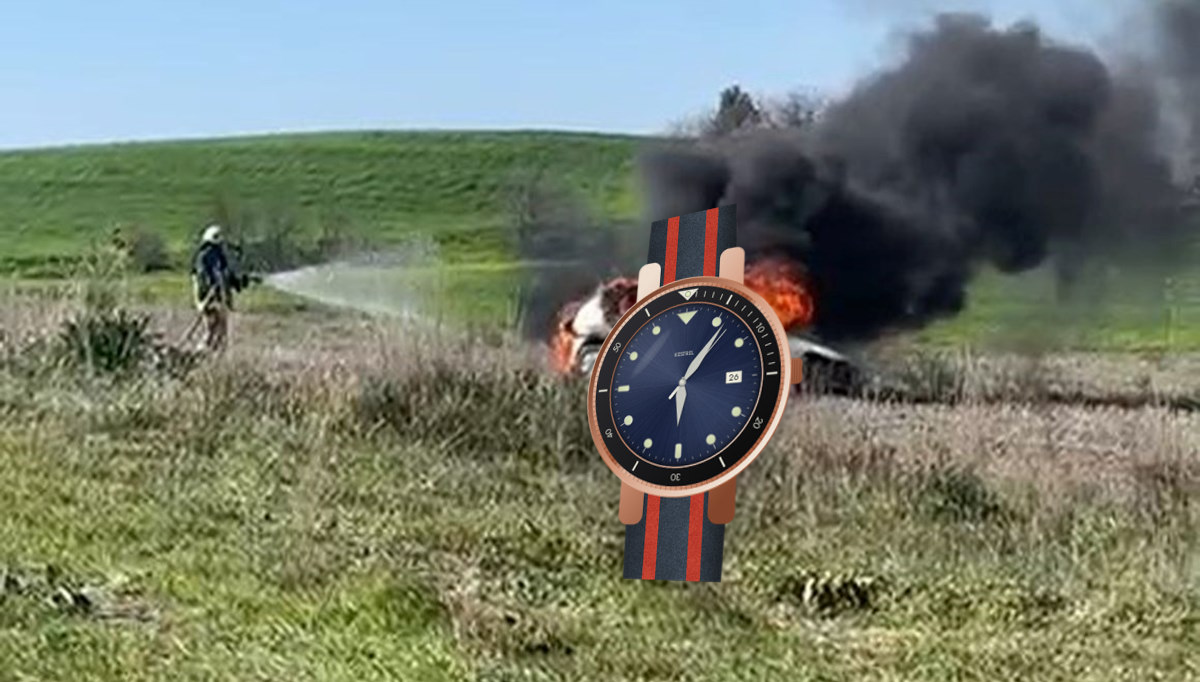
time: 6:06:07
